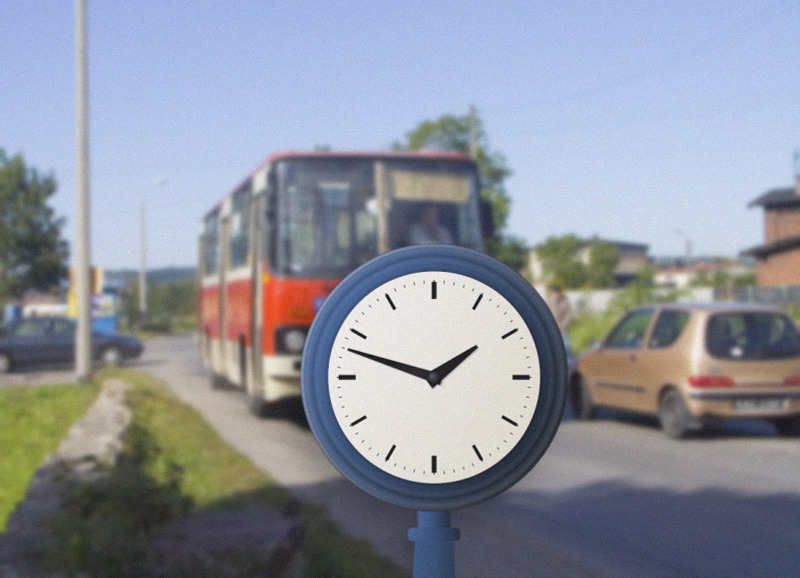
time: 1:48
